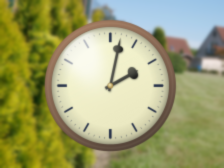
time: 2:02
